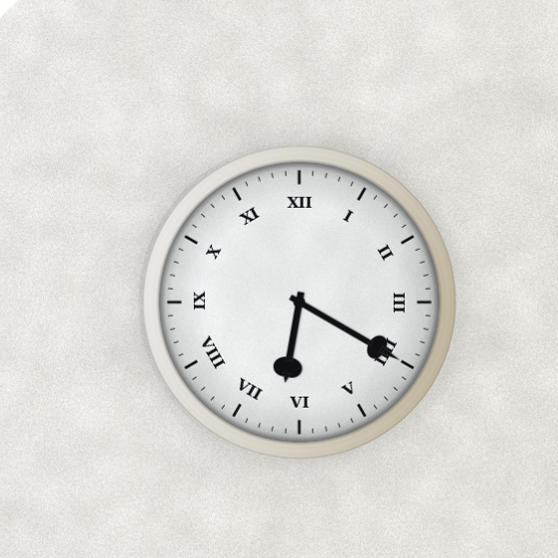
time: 6:20
